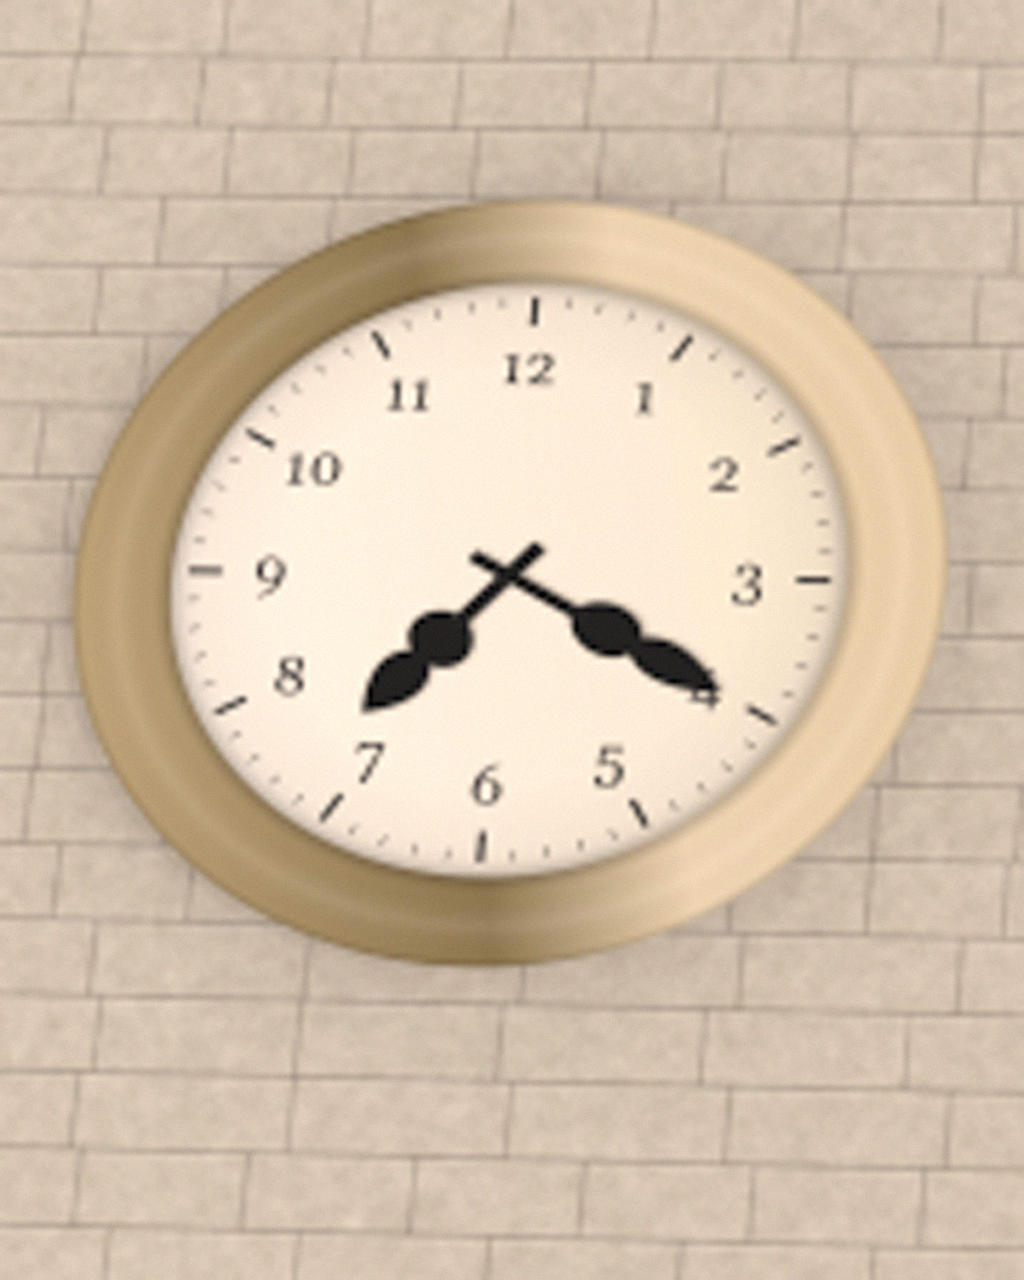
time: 7:20
